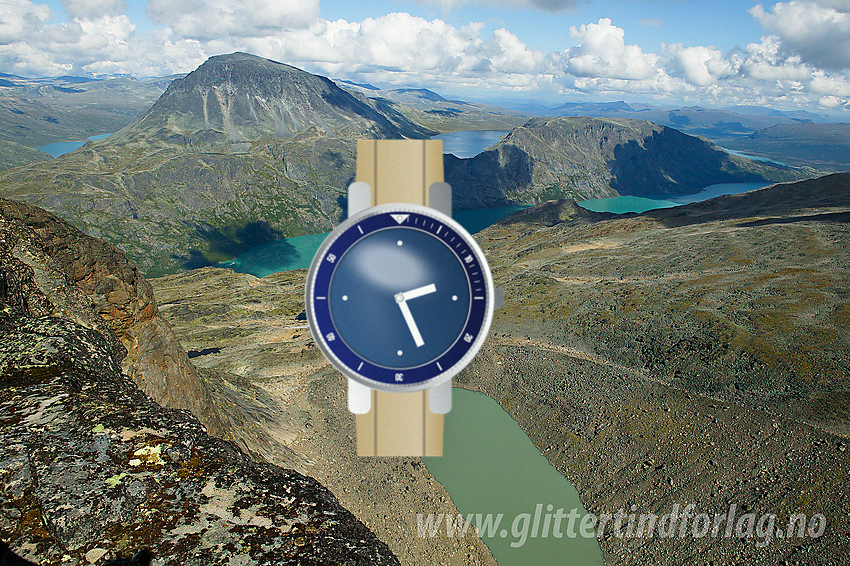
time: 2:26
